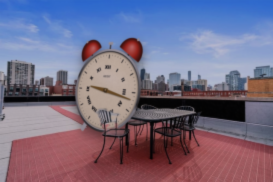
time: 9:17
